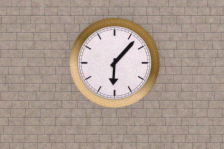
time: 6:07
